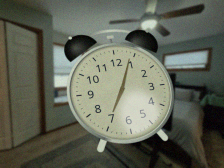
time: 7:04
